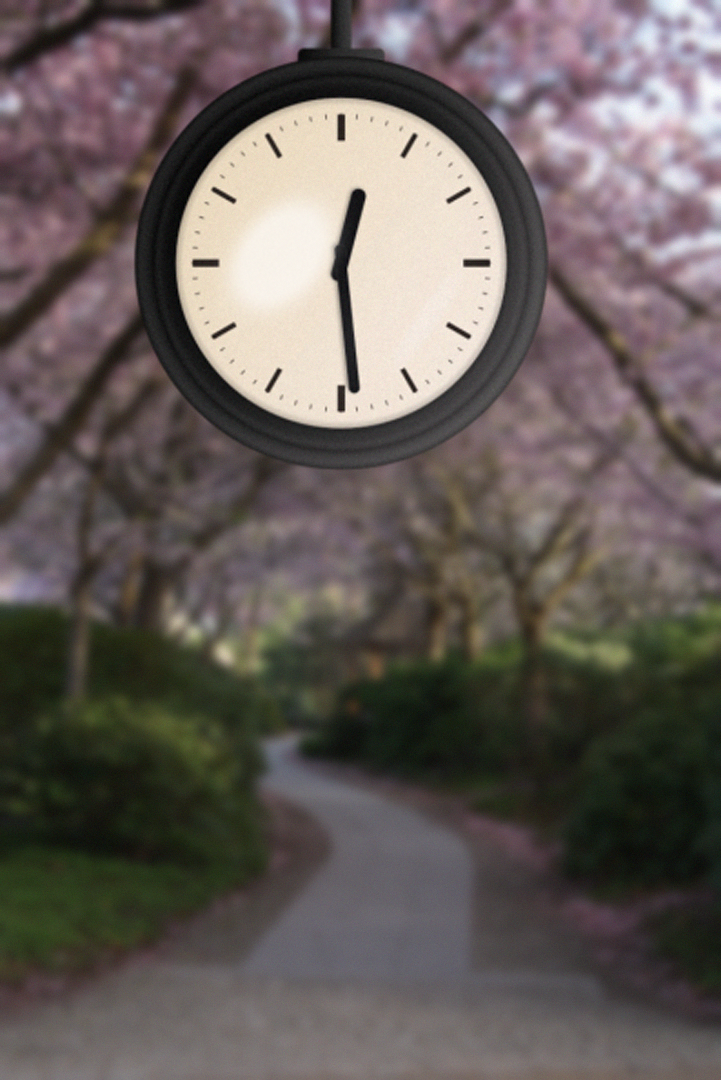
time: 12:29
